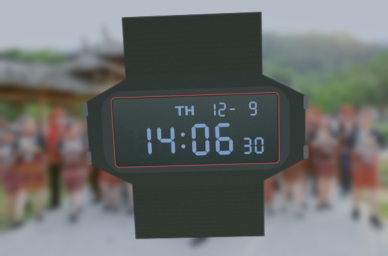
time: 14:06:30
